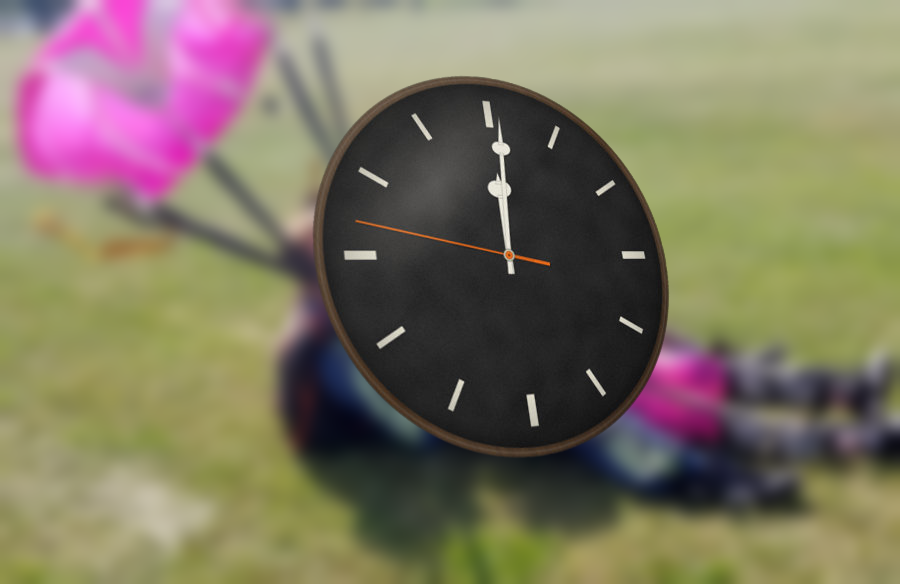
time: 12:00:47
